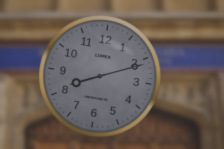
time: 8:11
